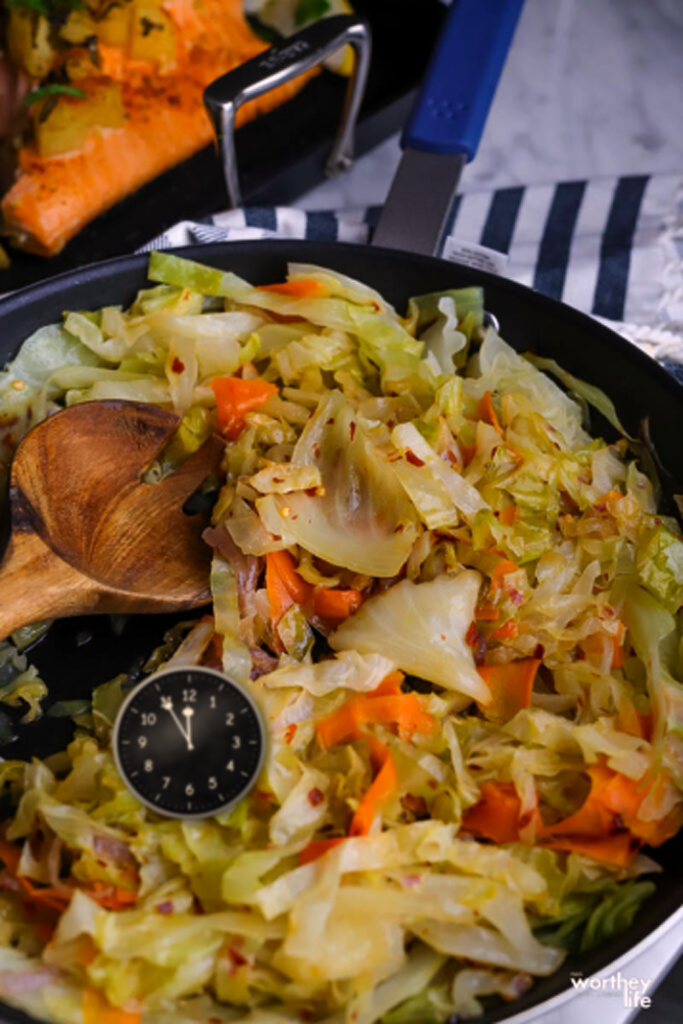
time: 11:55
